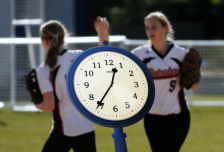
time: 12:36
